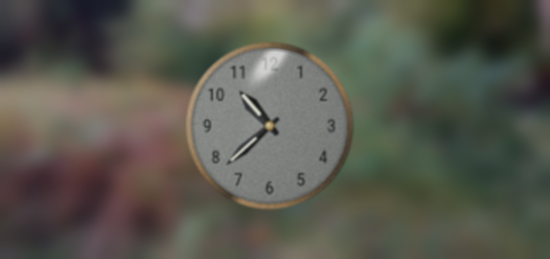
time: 10:38
